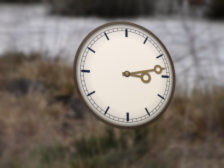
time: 3:13
